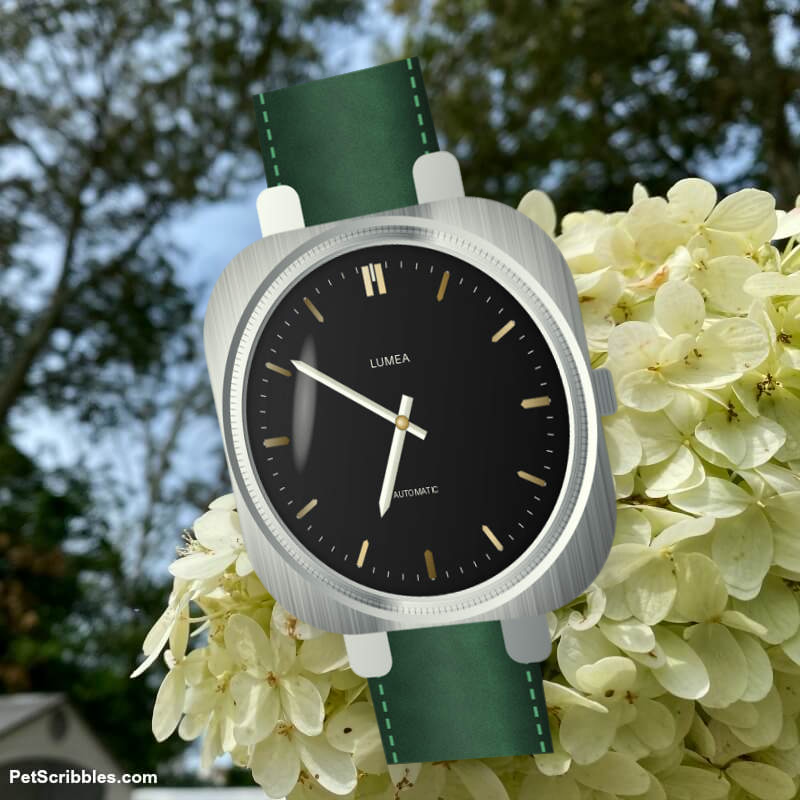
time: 6:51
